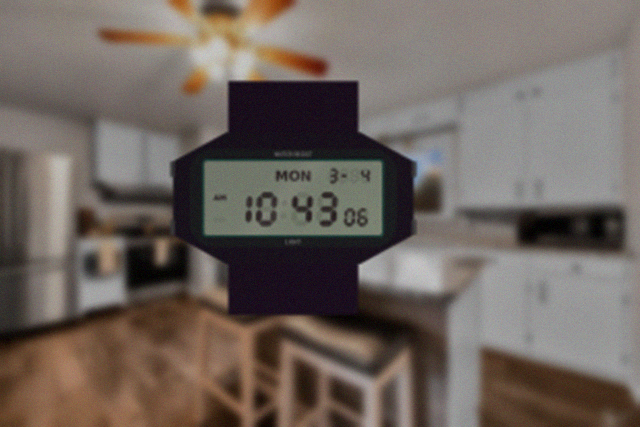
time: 10:43:06
